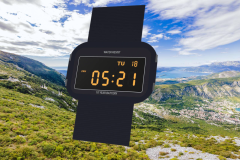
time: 5:21
